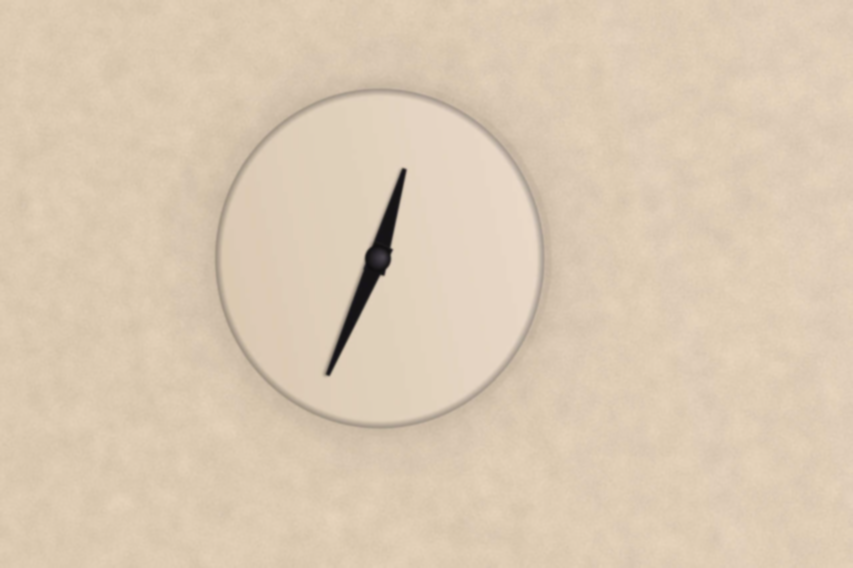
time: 12:34
